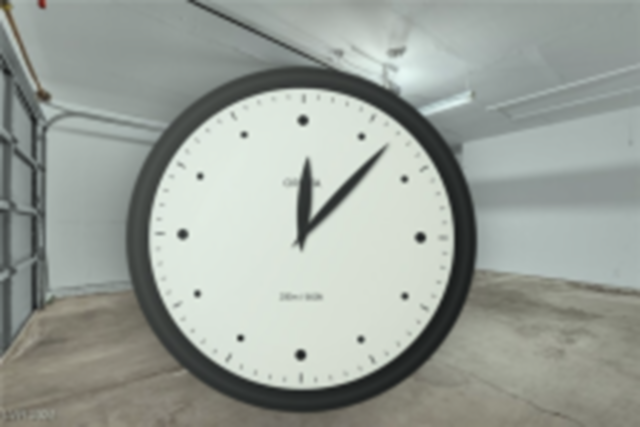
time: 12:07
